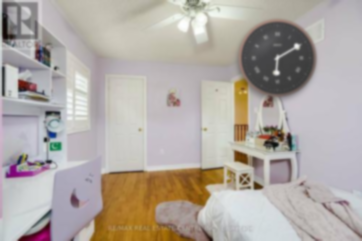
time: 6:10
